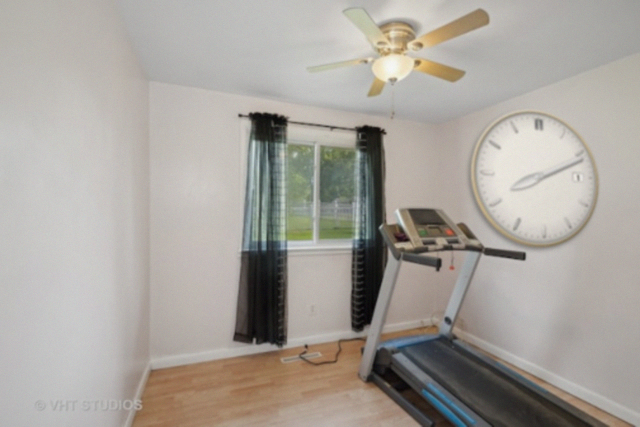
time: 8:11
